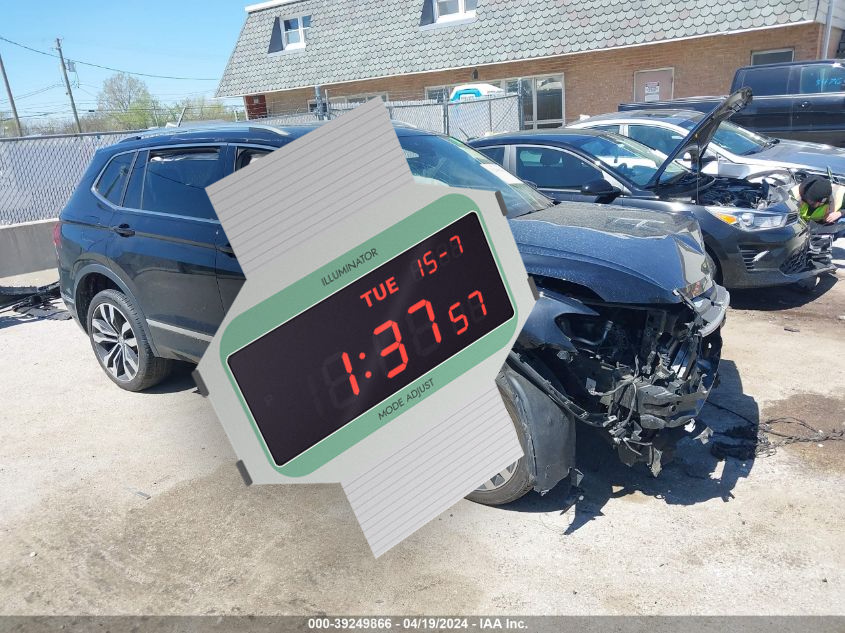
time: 1:37:57
